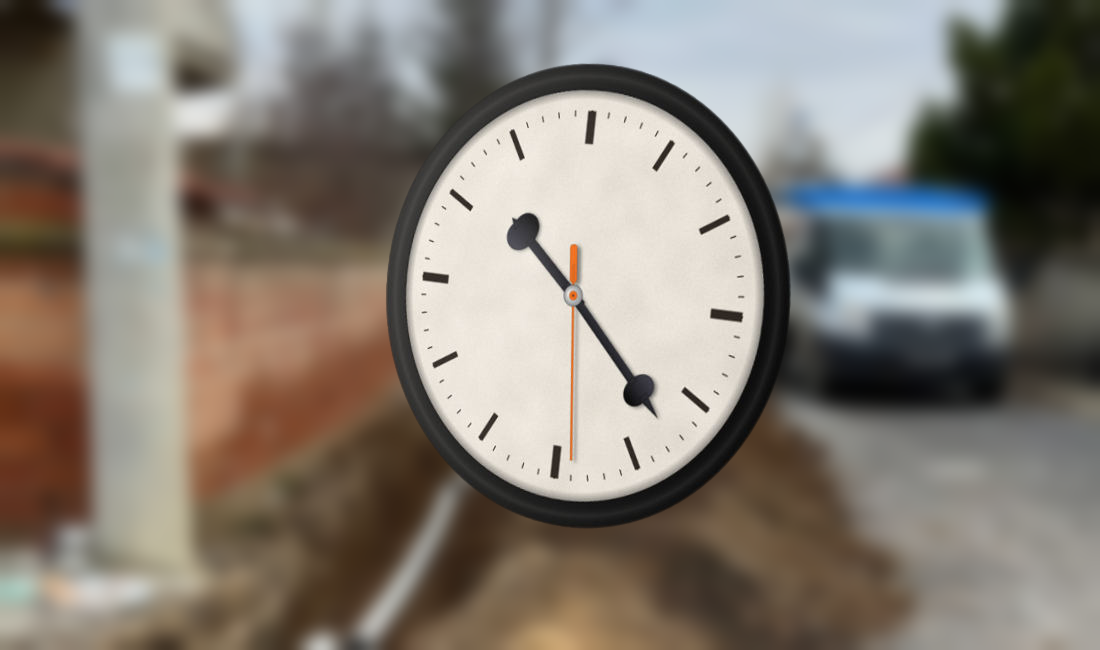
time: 10:22:29
